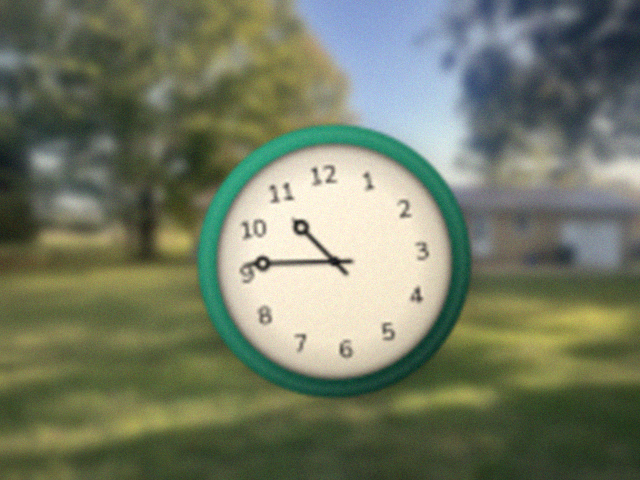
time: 10:46
